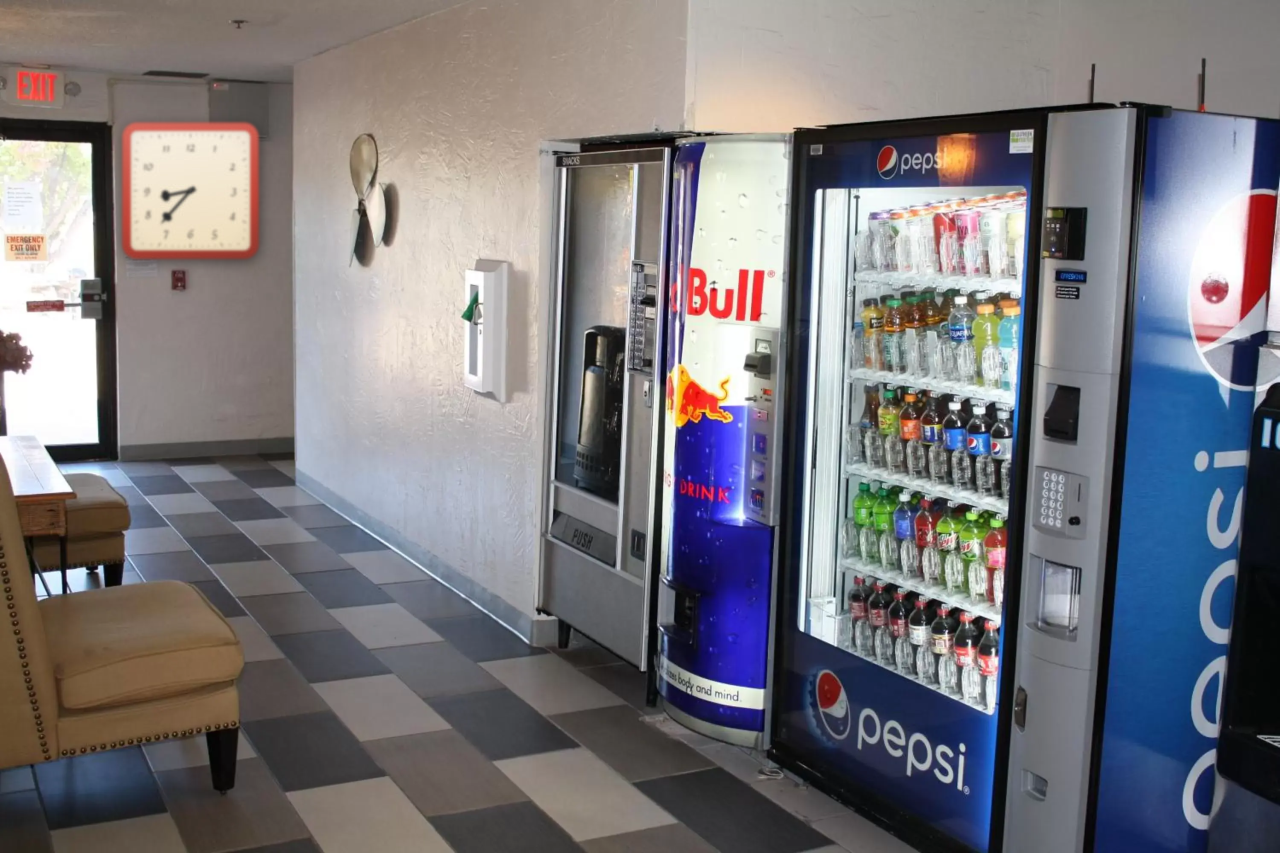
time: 8:37
